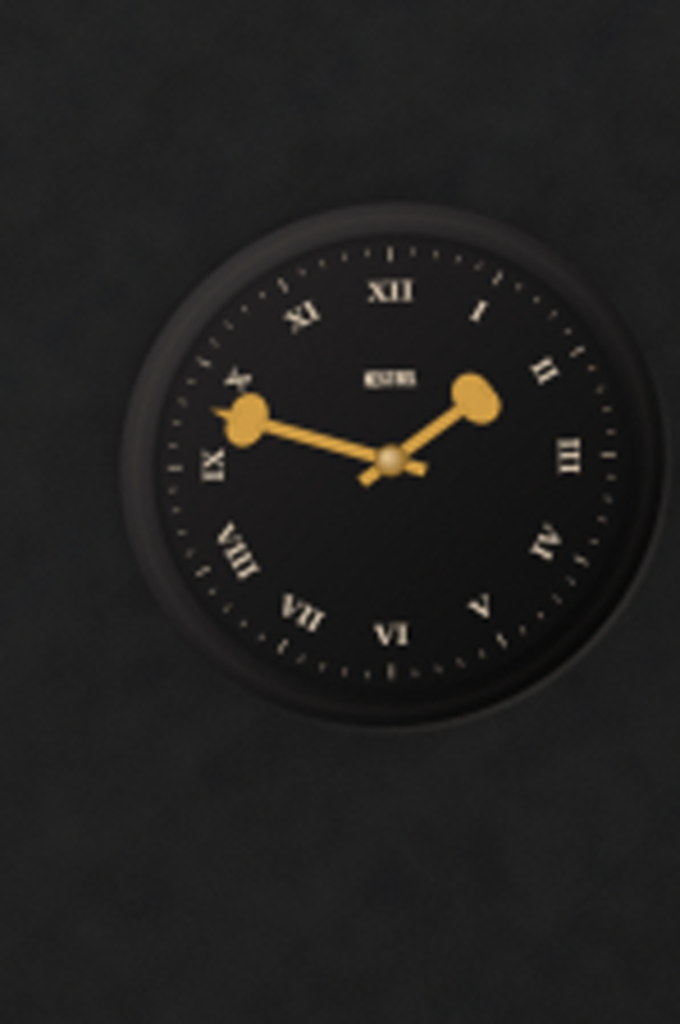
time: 1:48
